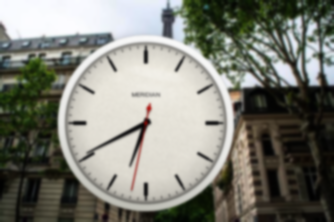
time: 6:40:32
